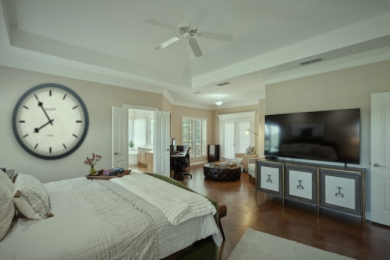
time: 7:55
